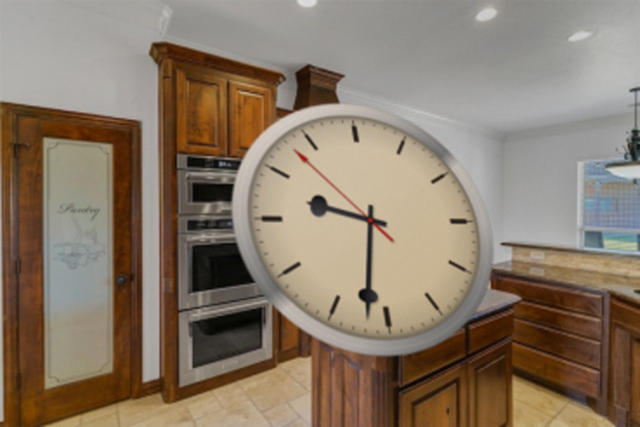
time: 9:31:53
